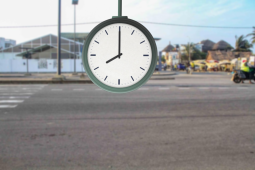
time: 8:00
